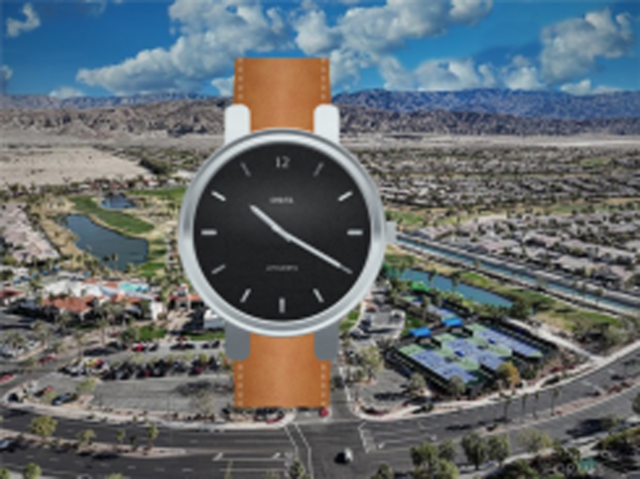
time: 10:20
